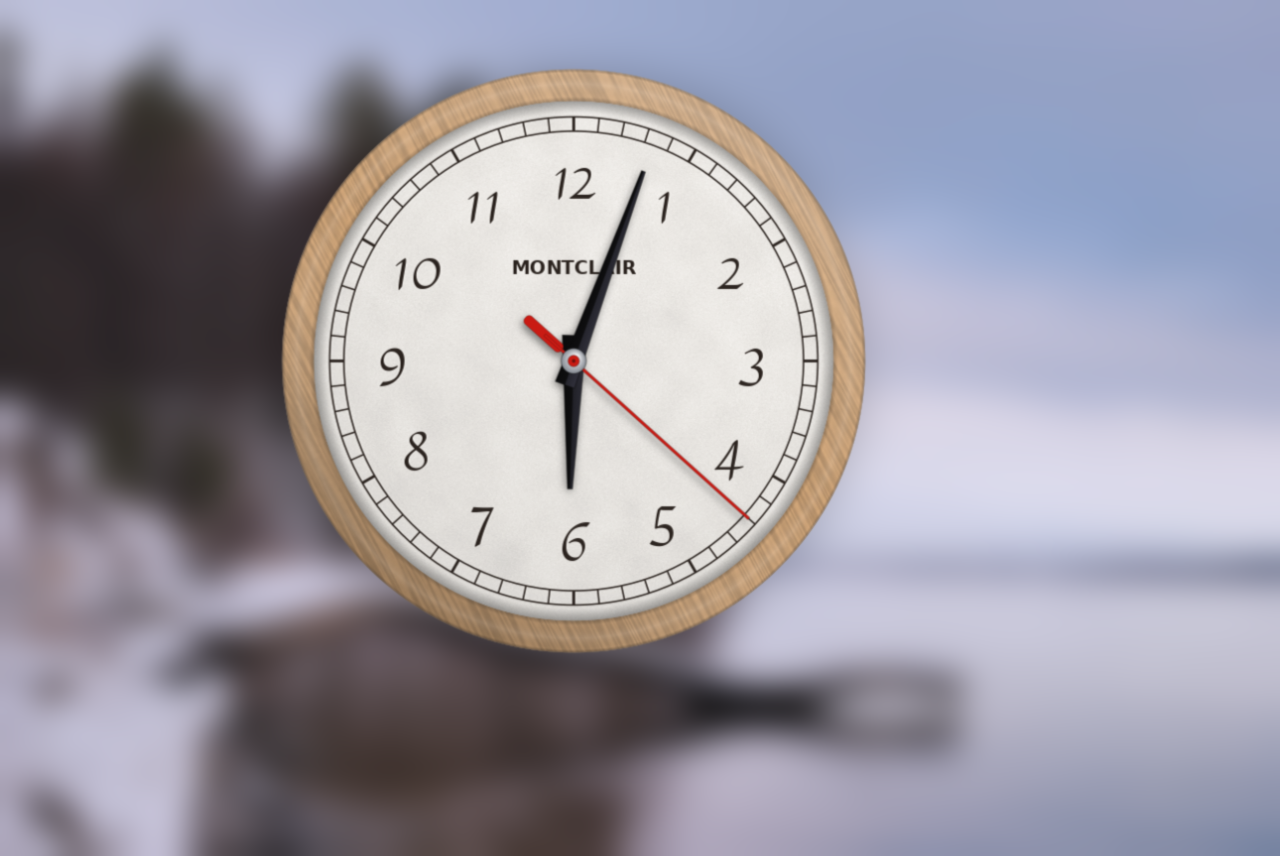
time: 6:03:22
